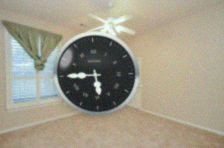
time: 5:45
